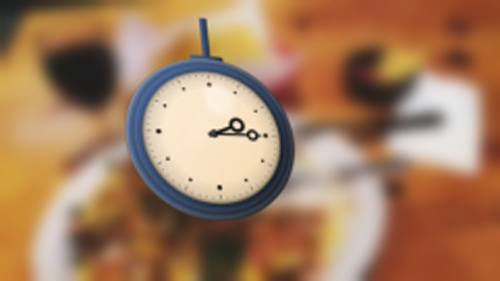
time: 2:15
